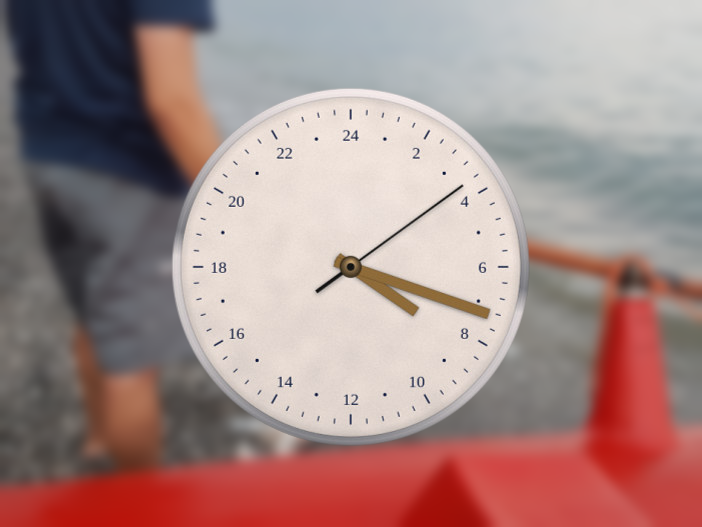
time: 8:18:09
